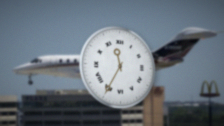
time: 11:35
